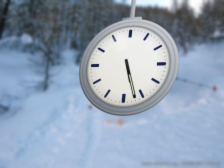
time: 5:27
